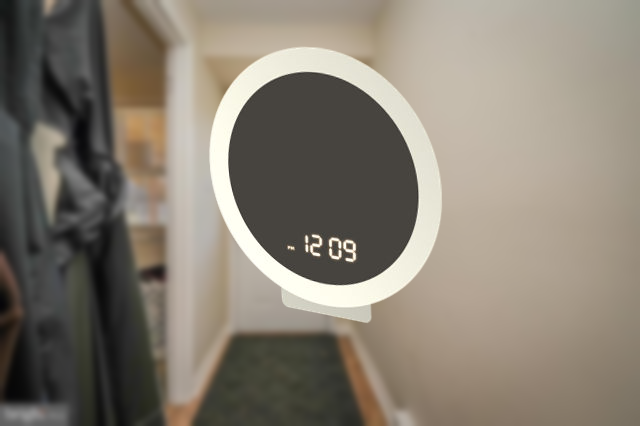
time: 12:09
